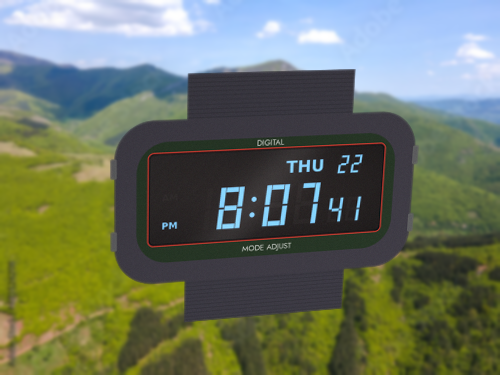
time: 8:07:41
